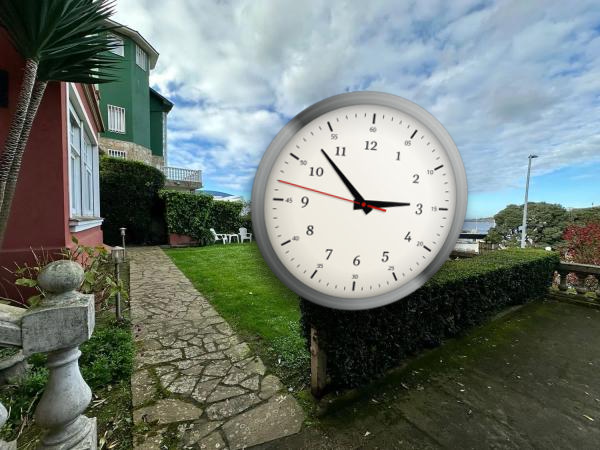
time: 2:52:47
